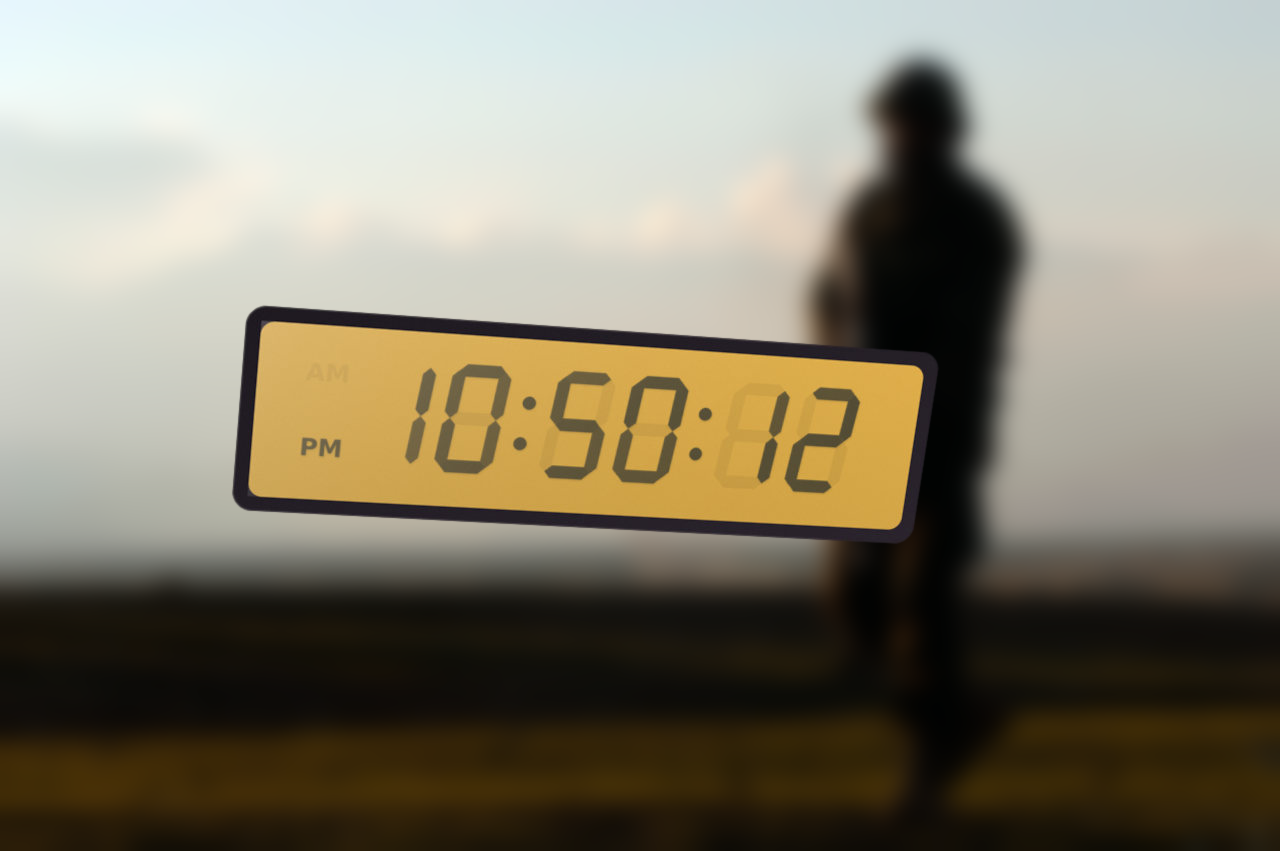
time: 10:50:12
